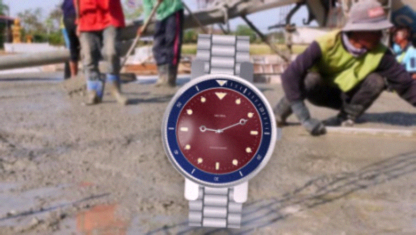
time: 9:11
